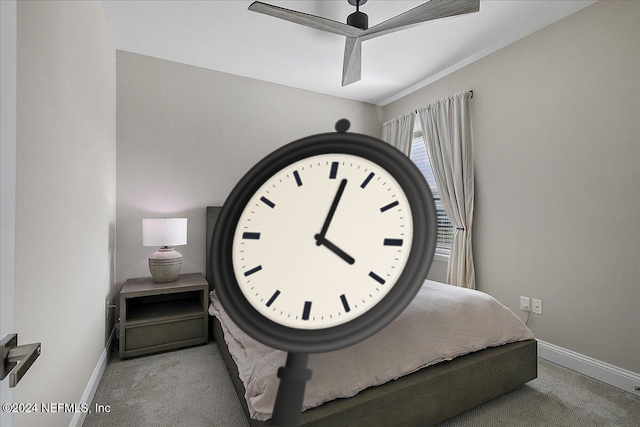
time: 4:02
